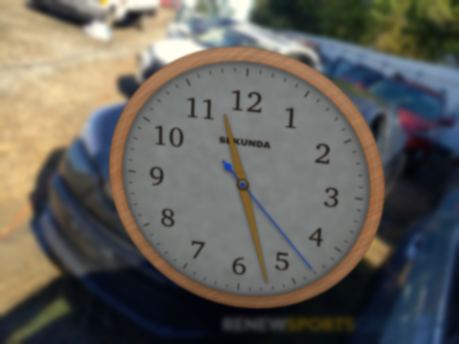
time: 11:27:23
